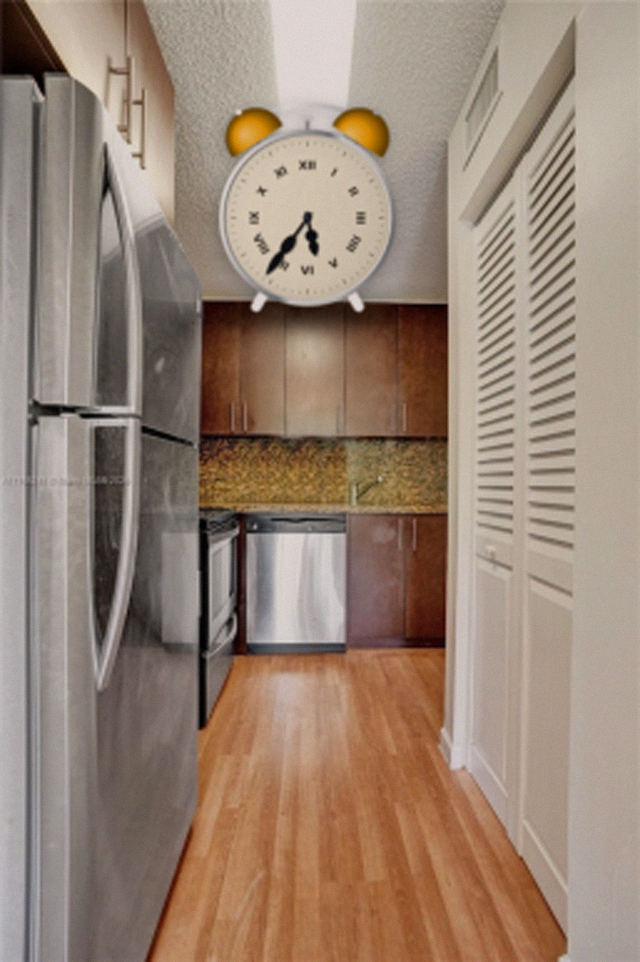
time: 5:36
